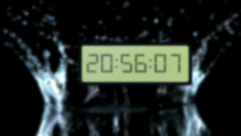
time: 20:56:07
